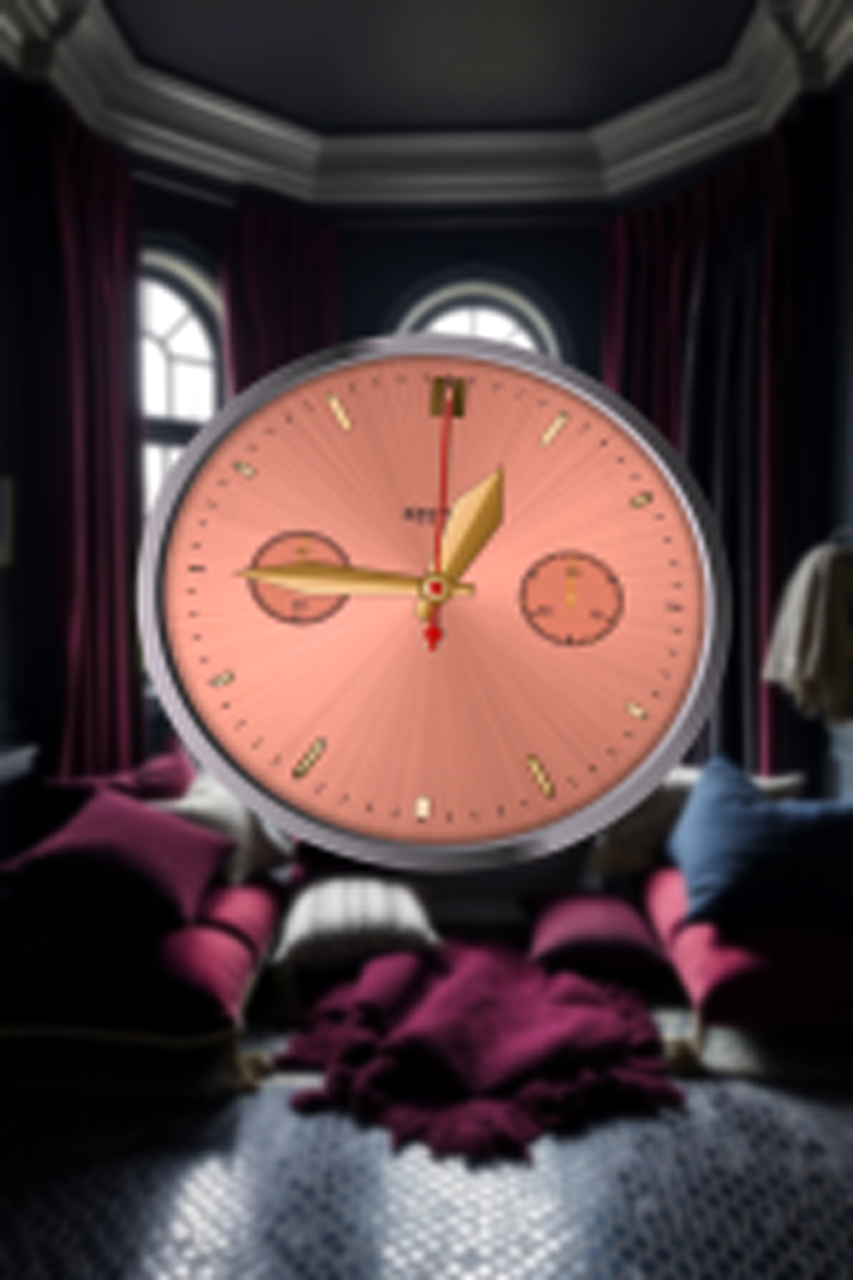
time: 12:45
